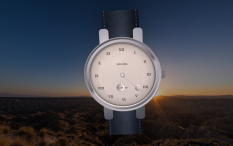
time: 6:22
